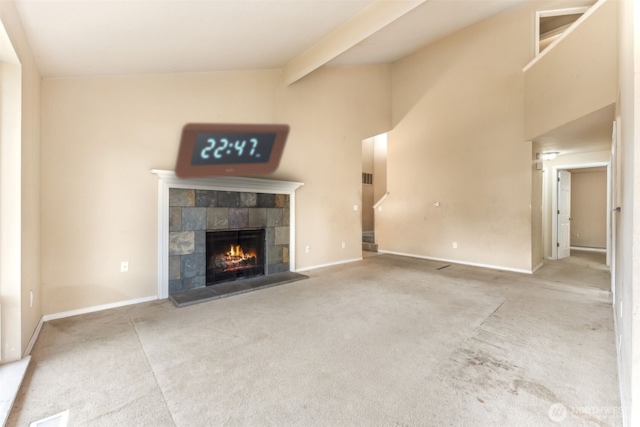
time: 22:47
